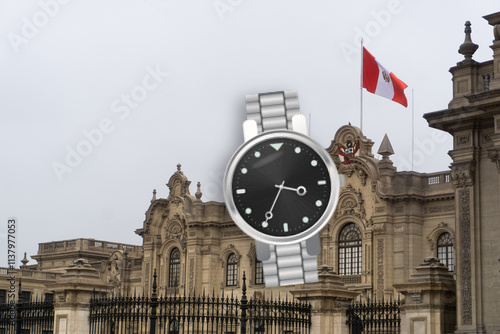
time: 3:35
